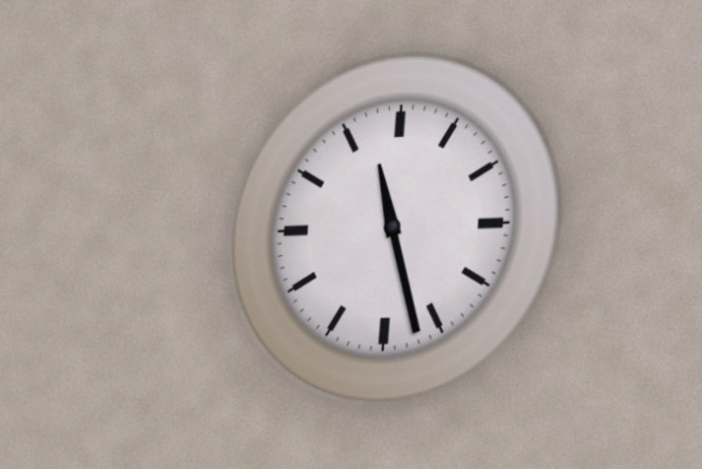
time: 11:27
